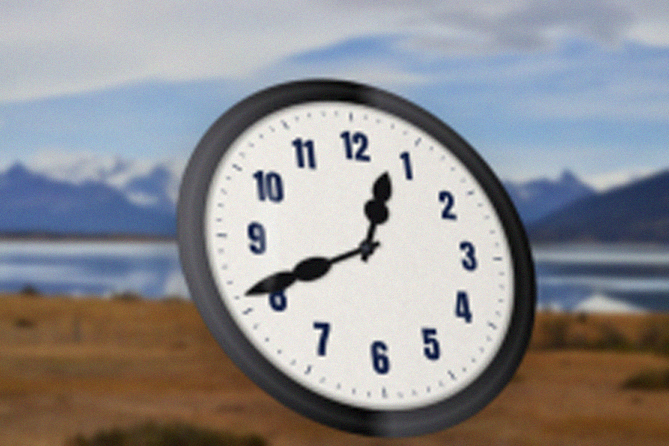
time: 12:41
